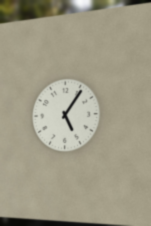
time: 5:06
